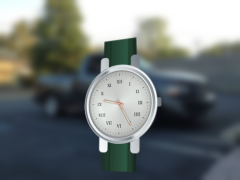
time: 9:25
